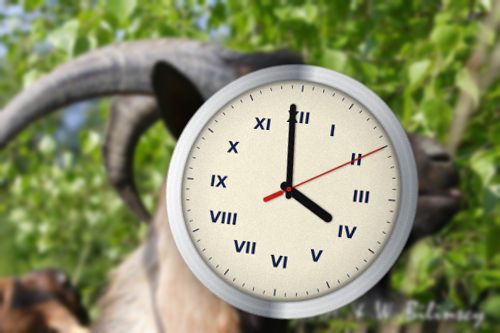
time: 3:59:10
